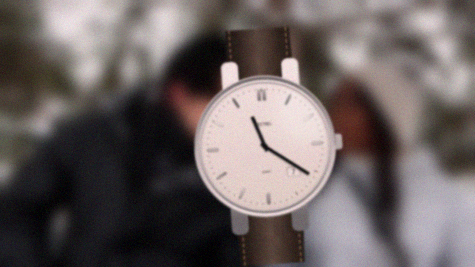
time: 11:21
